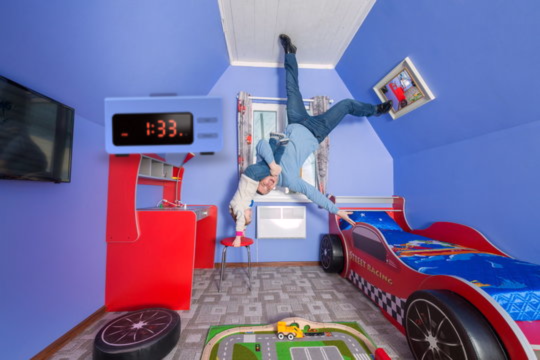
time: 1:33
